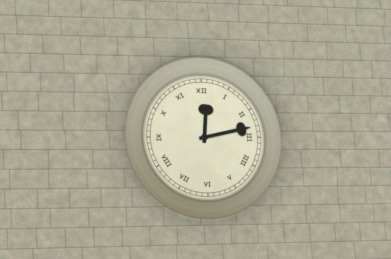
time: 12:13
